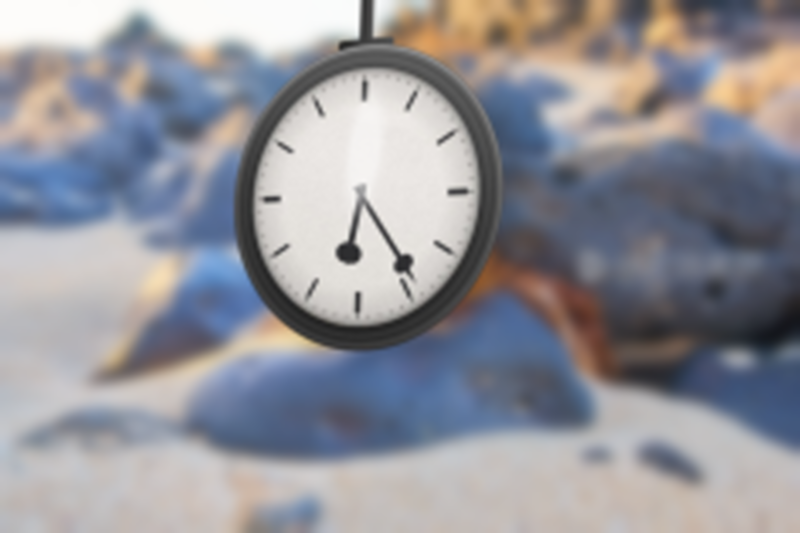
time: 6:24
